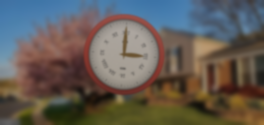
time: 3:00
